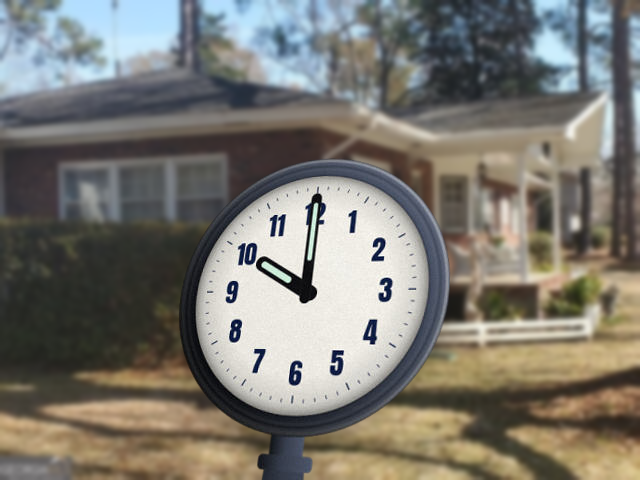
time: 10:00
